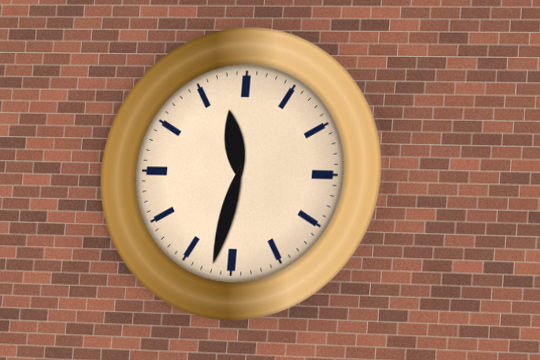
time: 11:32
